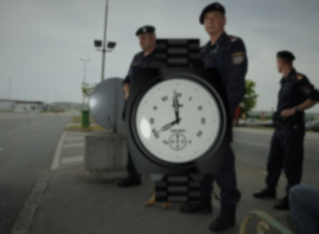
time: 7:59
